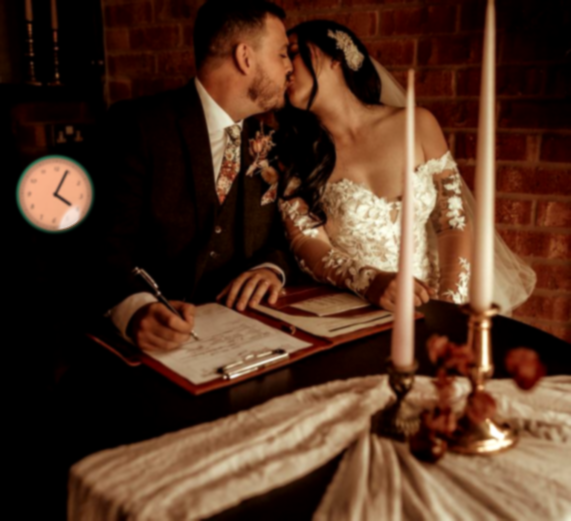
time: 4:04
